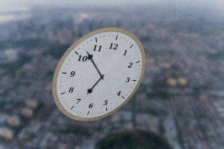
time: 6:52
